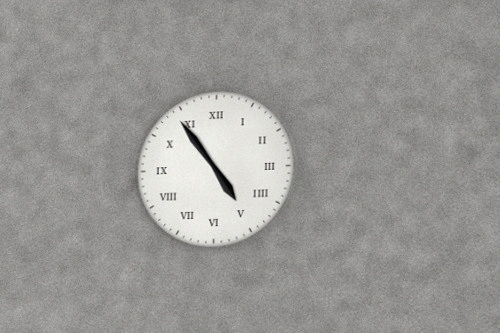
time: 4:54
